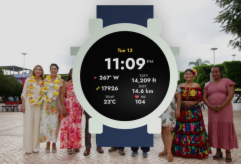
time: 11:09
